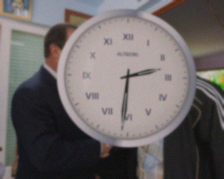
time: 2:31
